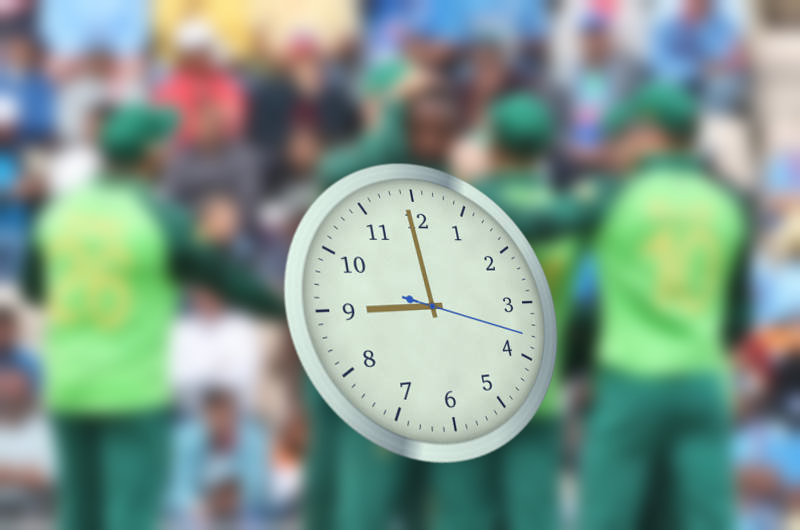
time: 8:59:18
